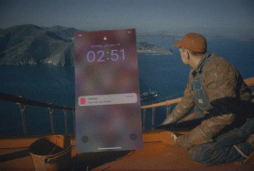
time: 2:51
